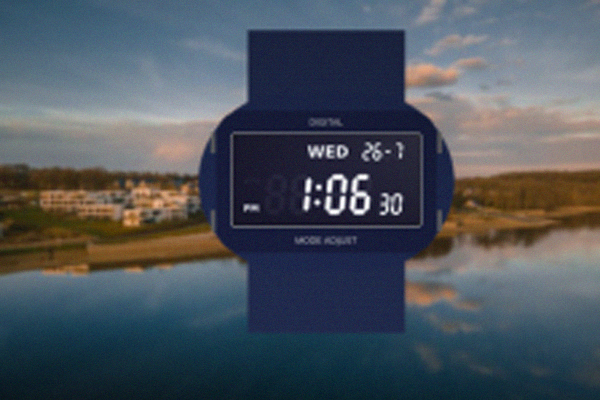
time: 1:06:30
